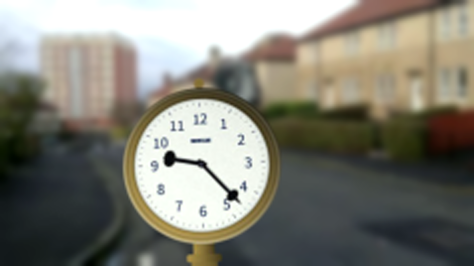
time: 9:23
